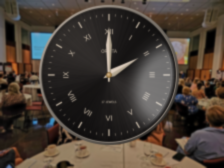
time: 2:00
